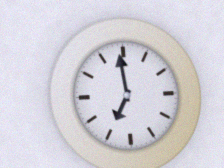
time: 6:59
